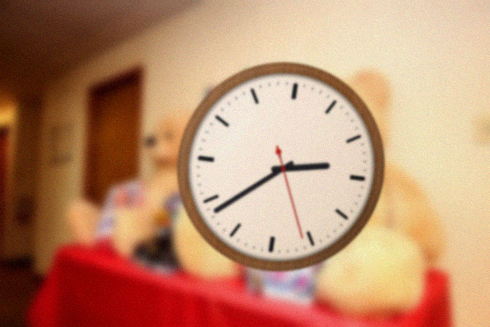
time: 2:38:26
